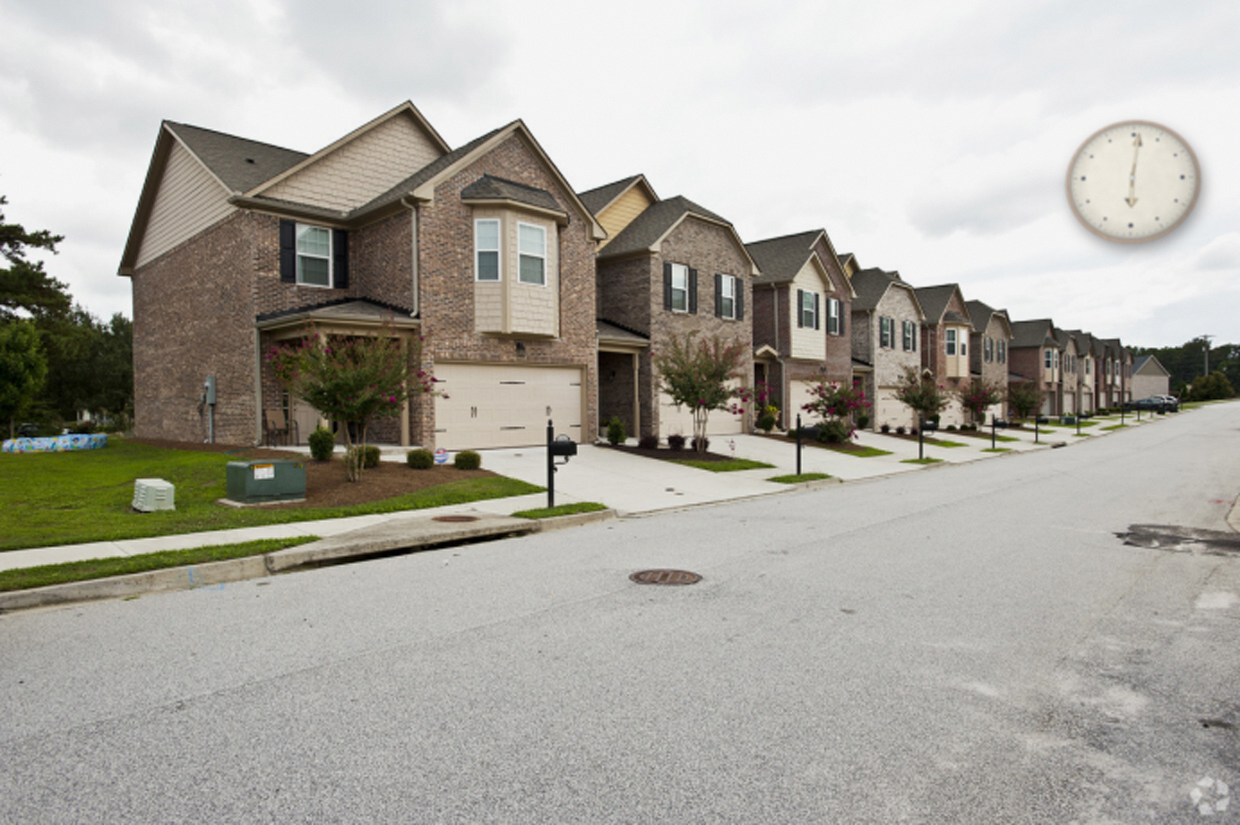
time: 6:01
